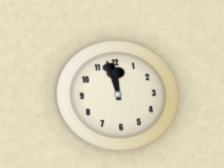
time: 11:58
